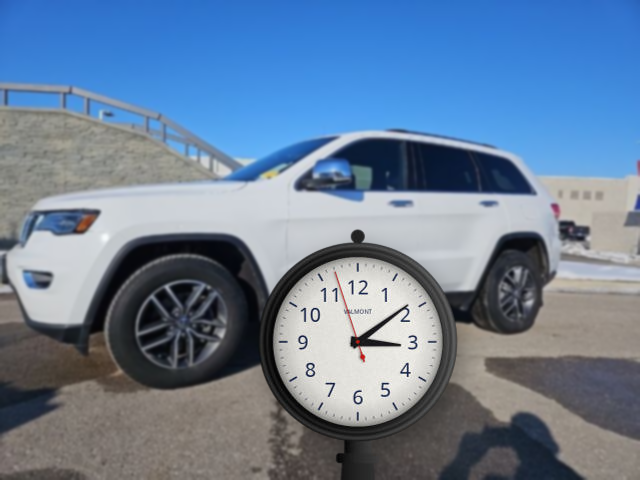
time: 3:08:57
